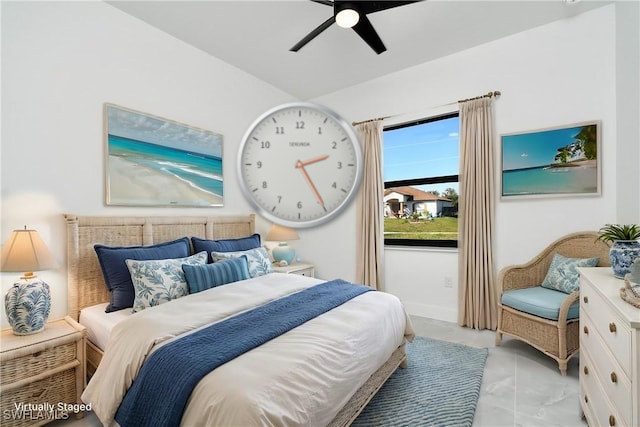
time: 2:25
